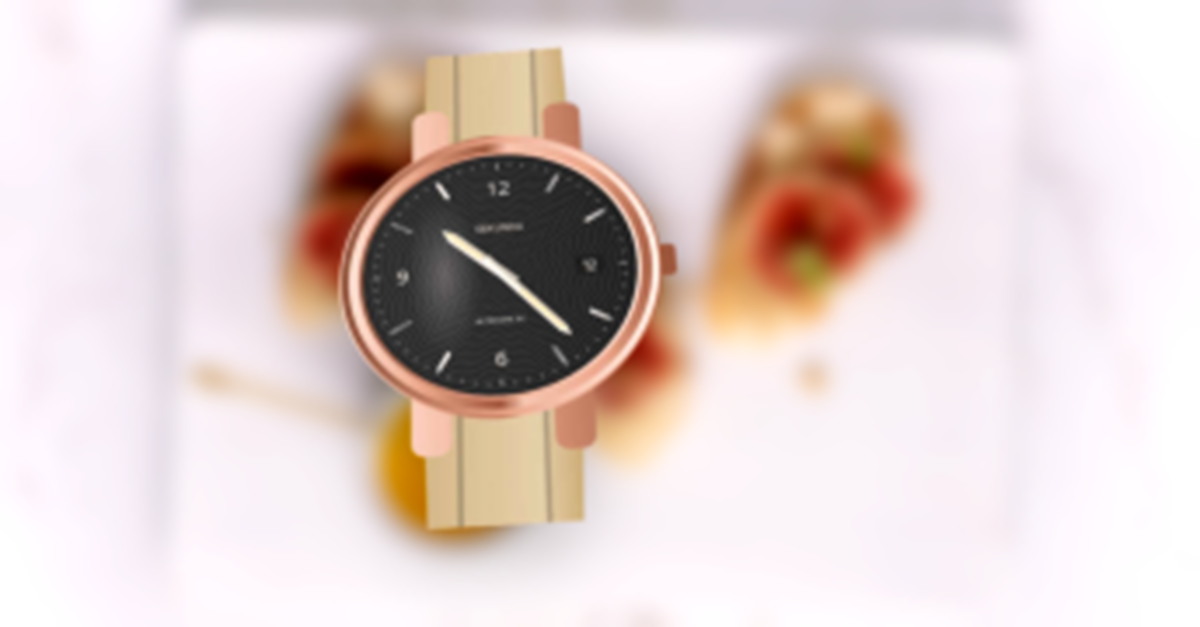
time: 10:23
